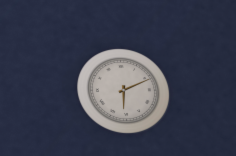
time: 6:11
